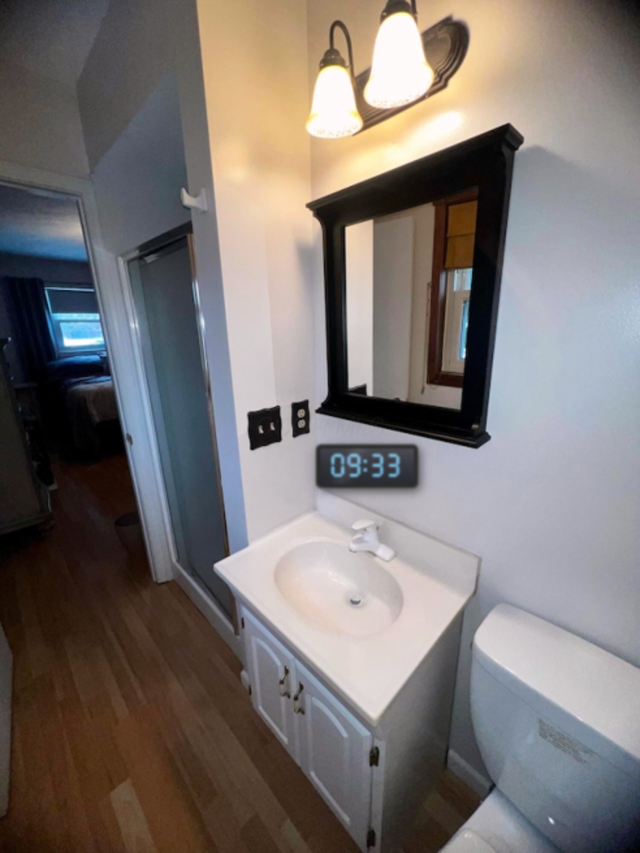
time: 9:33
